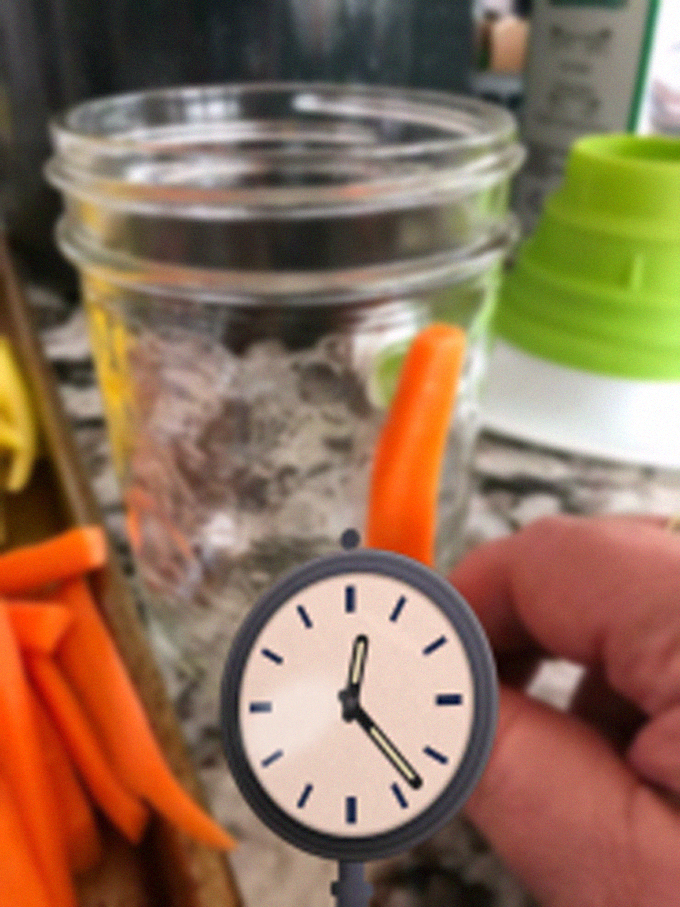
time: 12:23
